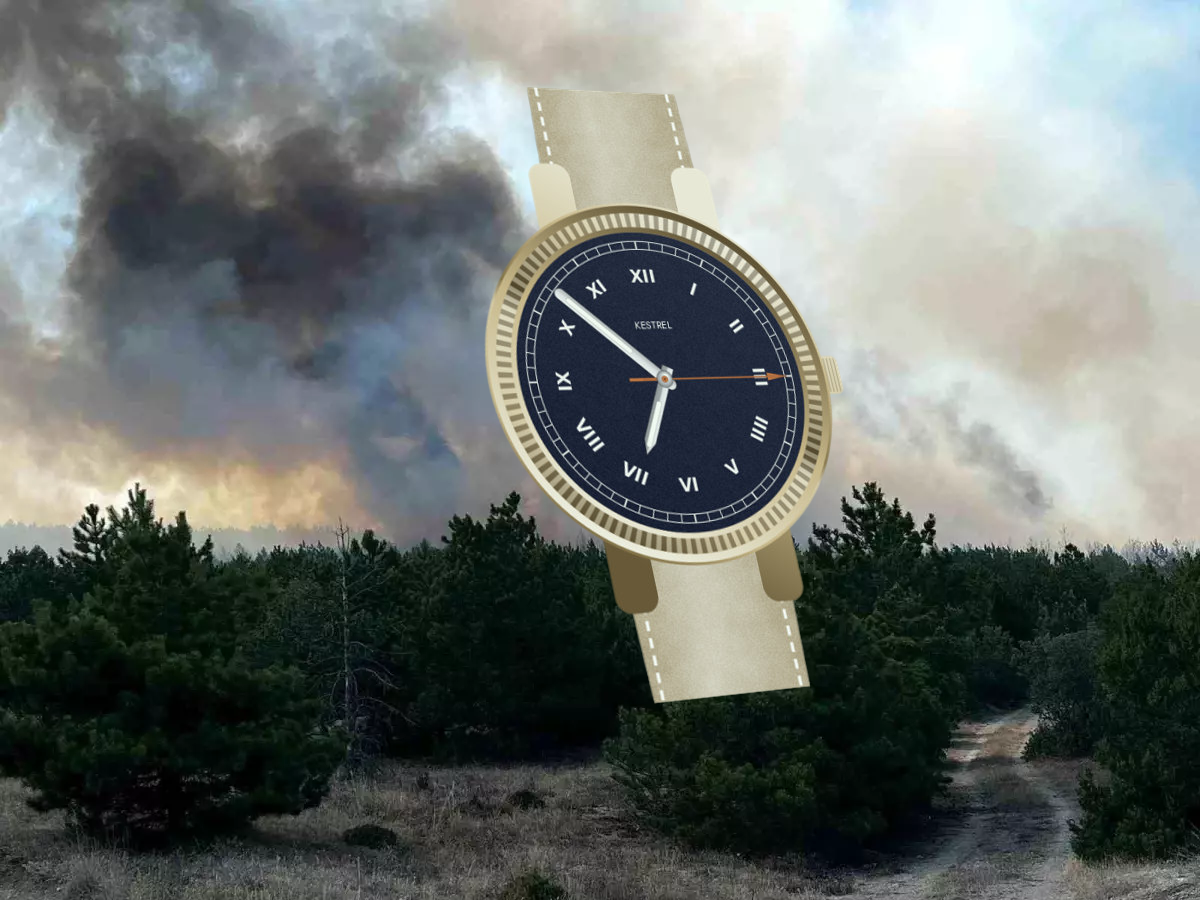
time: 6:52:15
